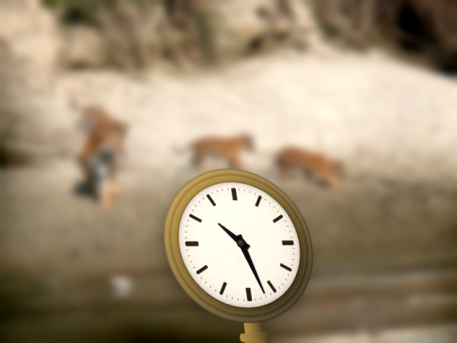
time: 10:27
